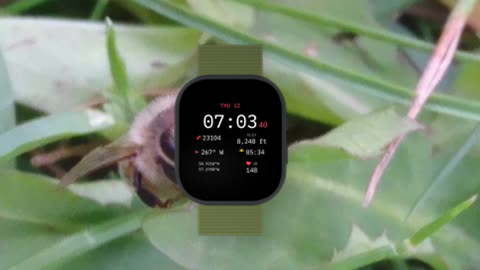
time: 7:03
